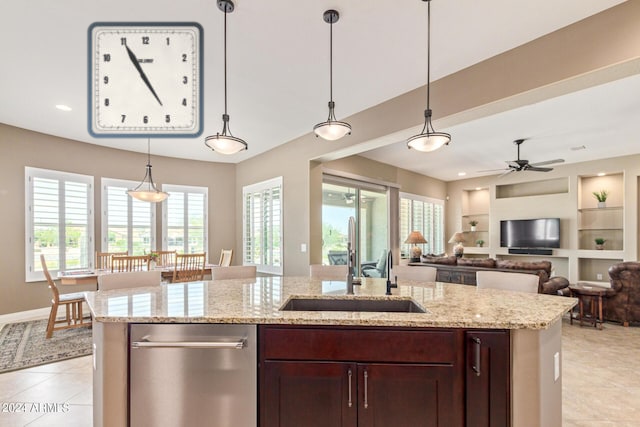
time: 4:55
